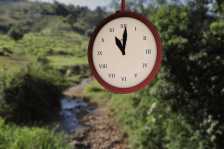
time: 11:01
